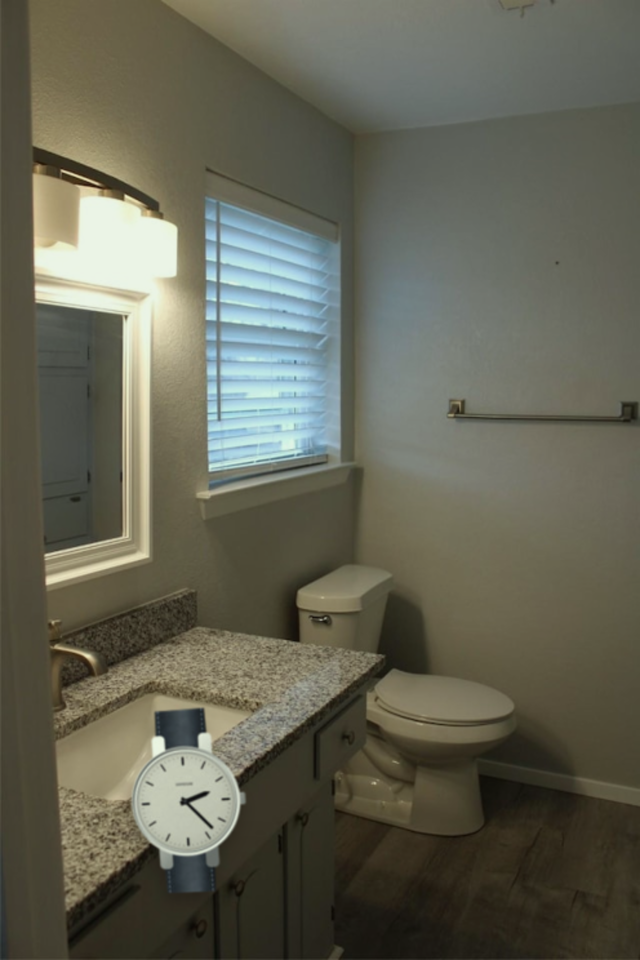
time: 2:23
